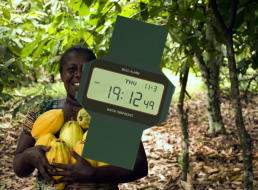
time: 19:12:49
